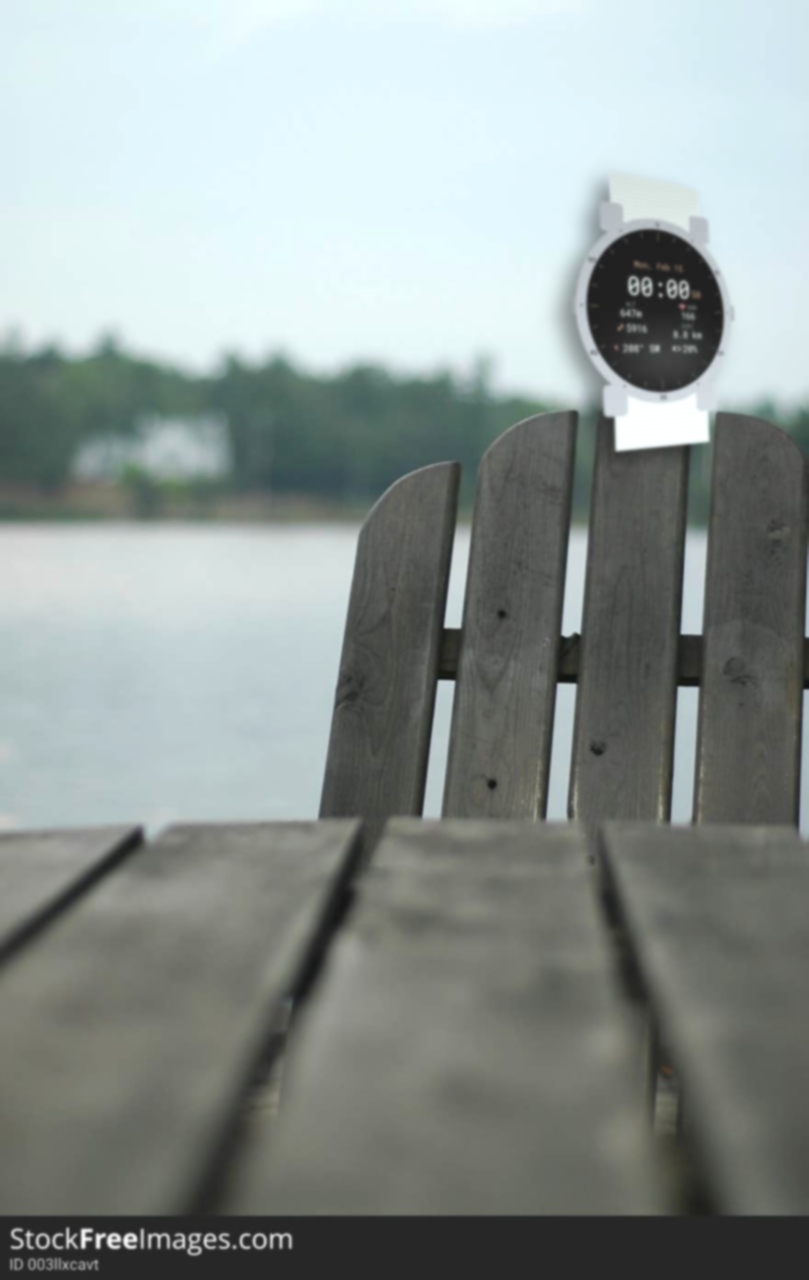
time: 0:00
